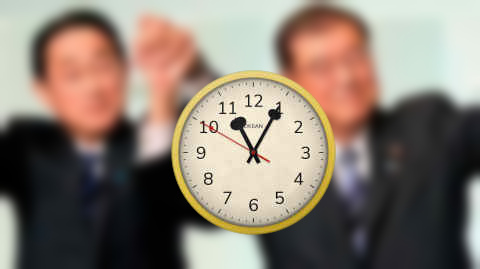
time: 11:04:50
